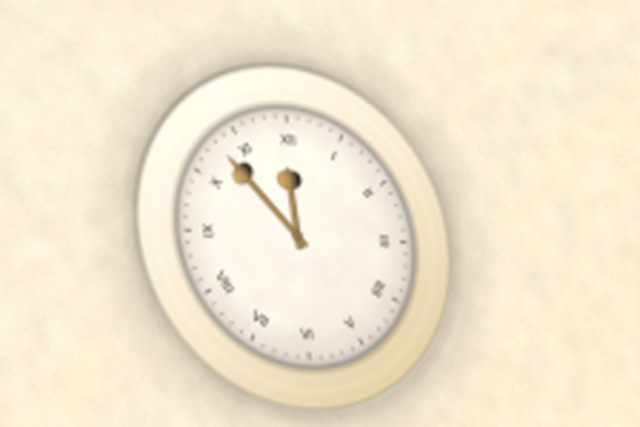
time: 11:53
